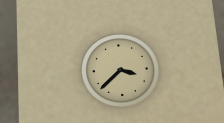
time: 3:38
